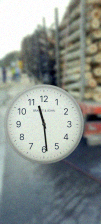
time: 11:29
